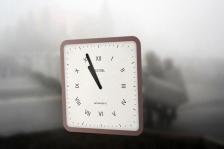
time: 10:56
